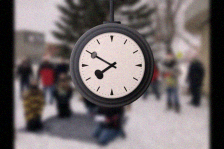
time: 7:50
